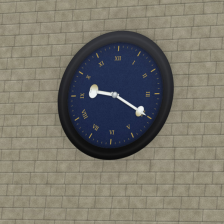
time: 9:20
